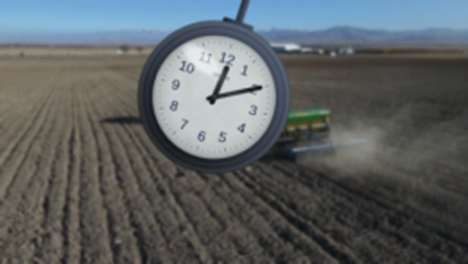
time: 12:10
